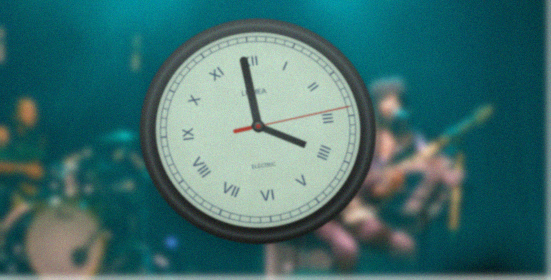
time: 3:59:14
